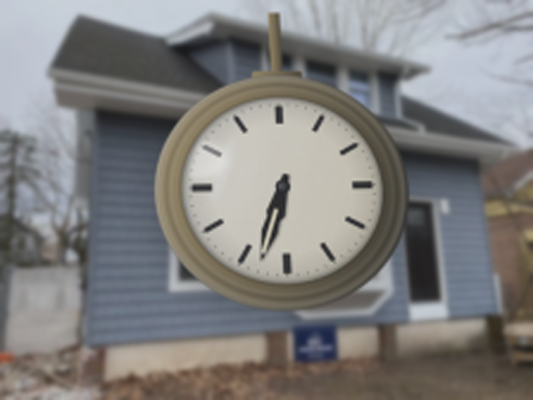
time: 6:33
